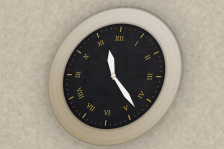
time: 11:23
